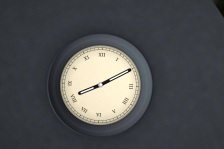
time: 8:10
